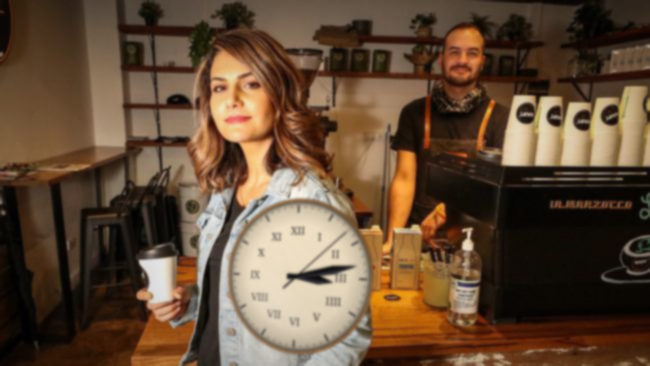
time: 3:13:08
